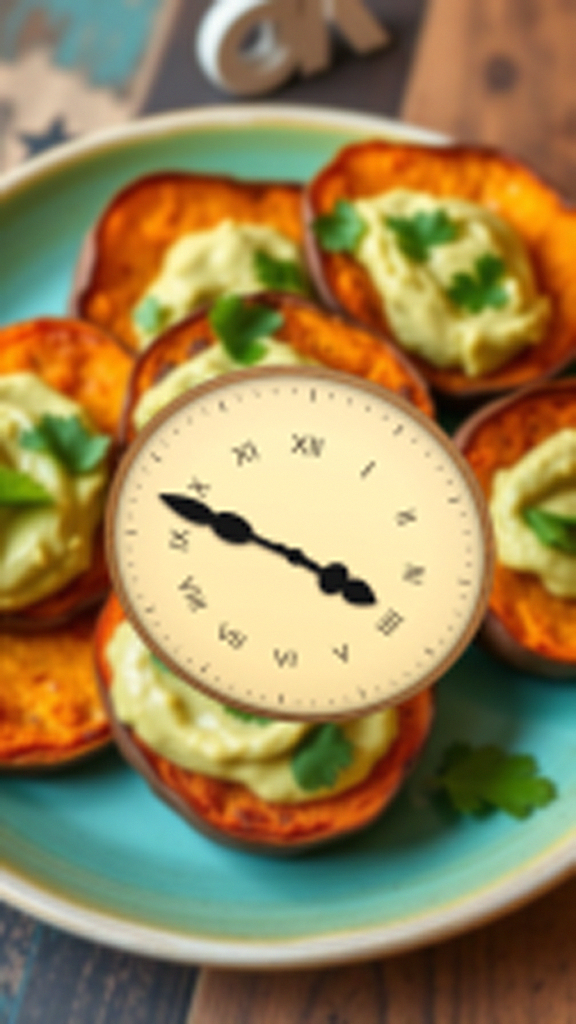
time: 3:48
